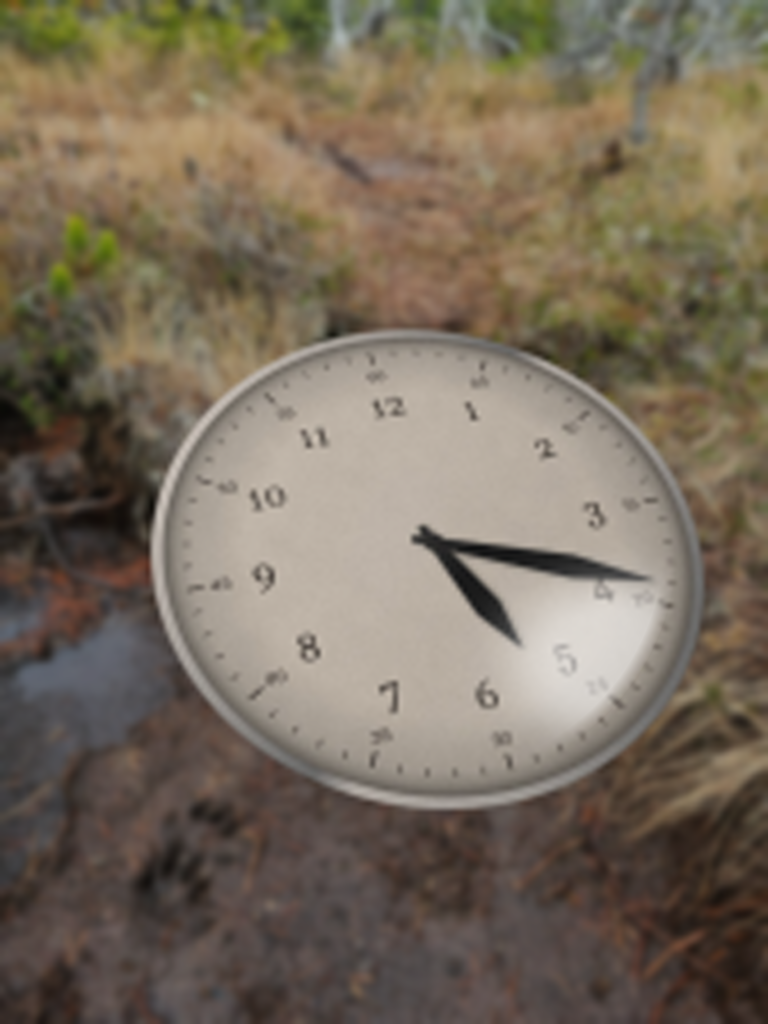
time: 5:19
